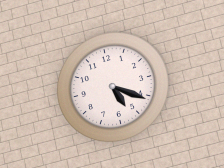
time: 5:21
